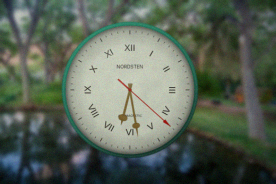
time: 6:28:22
